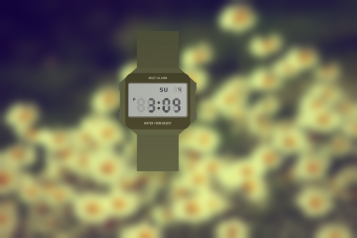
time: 3:09
